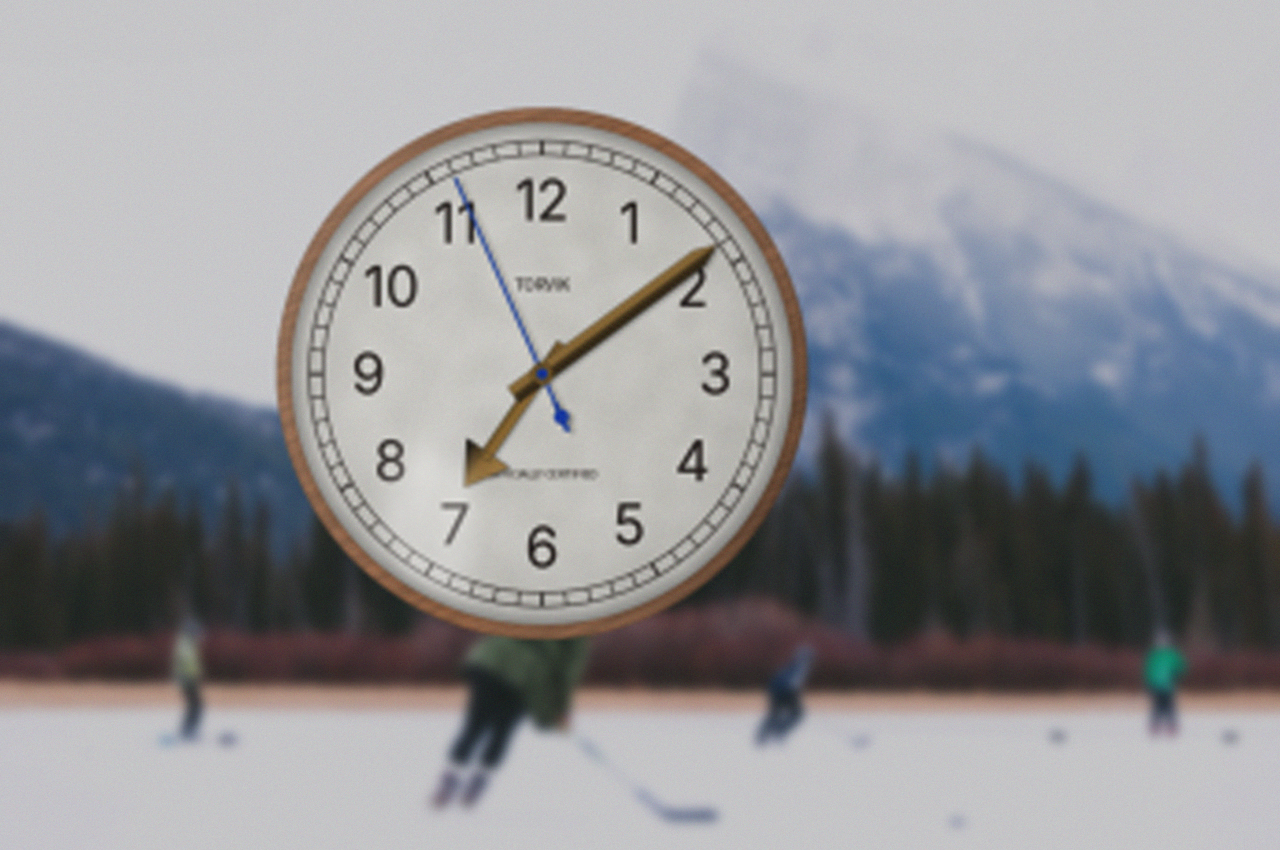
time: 7:08:56
